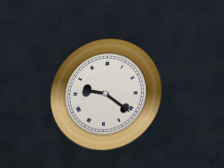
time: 9:21
